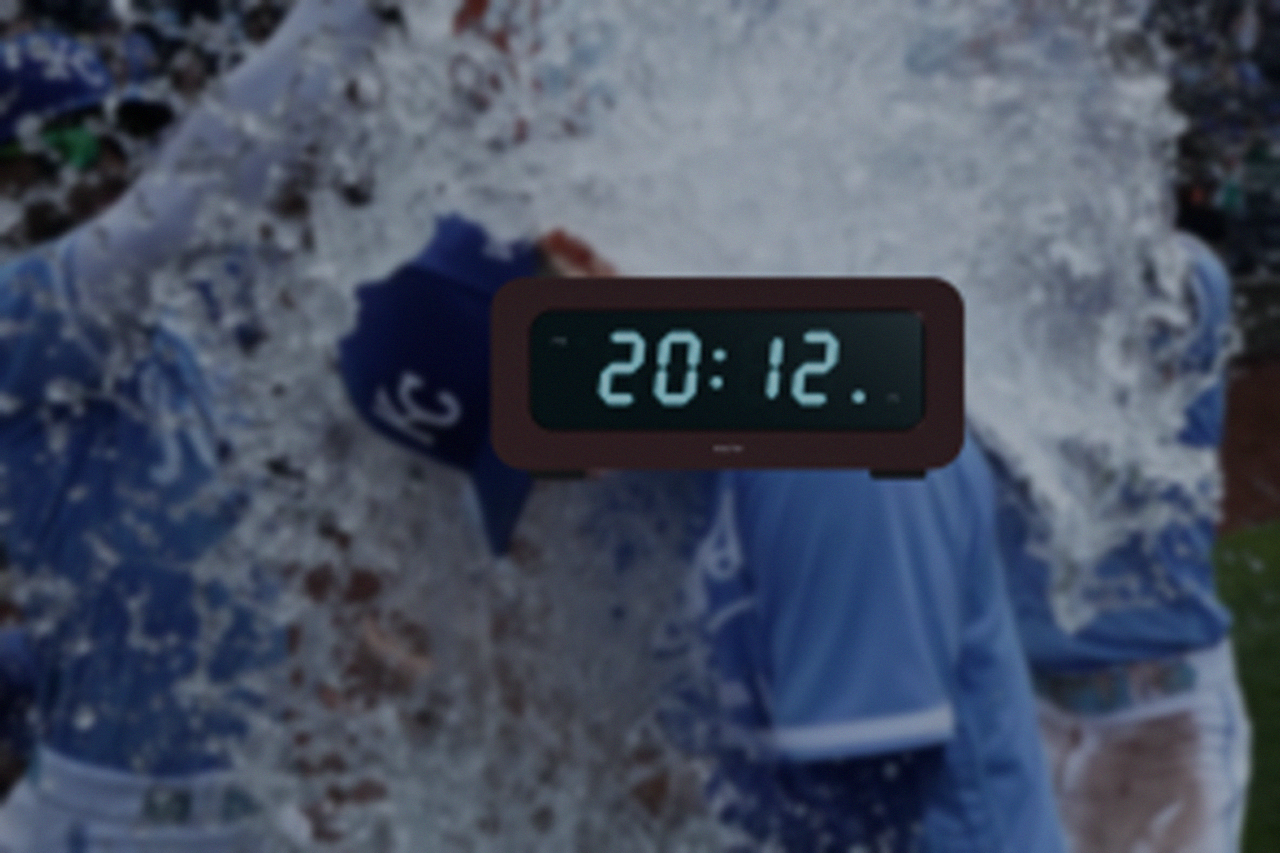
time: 20:12
